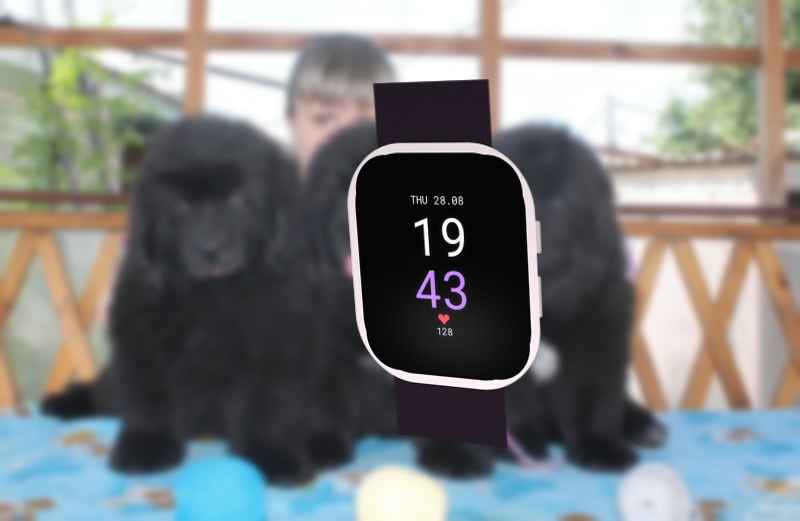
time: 19:43
